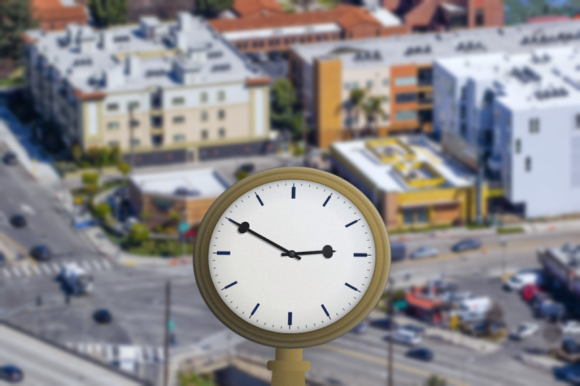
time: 2:50
